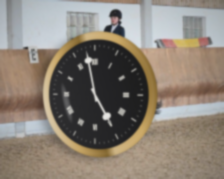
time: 4:58
